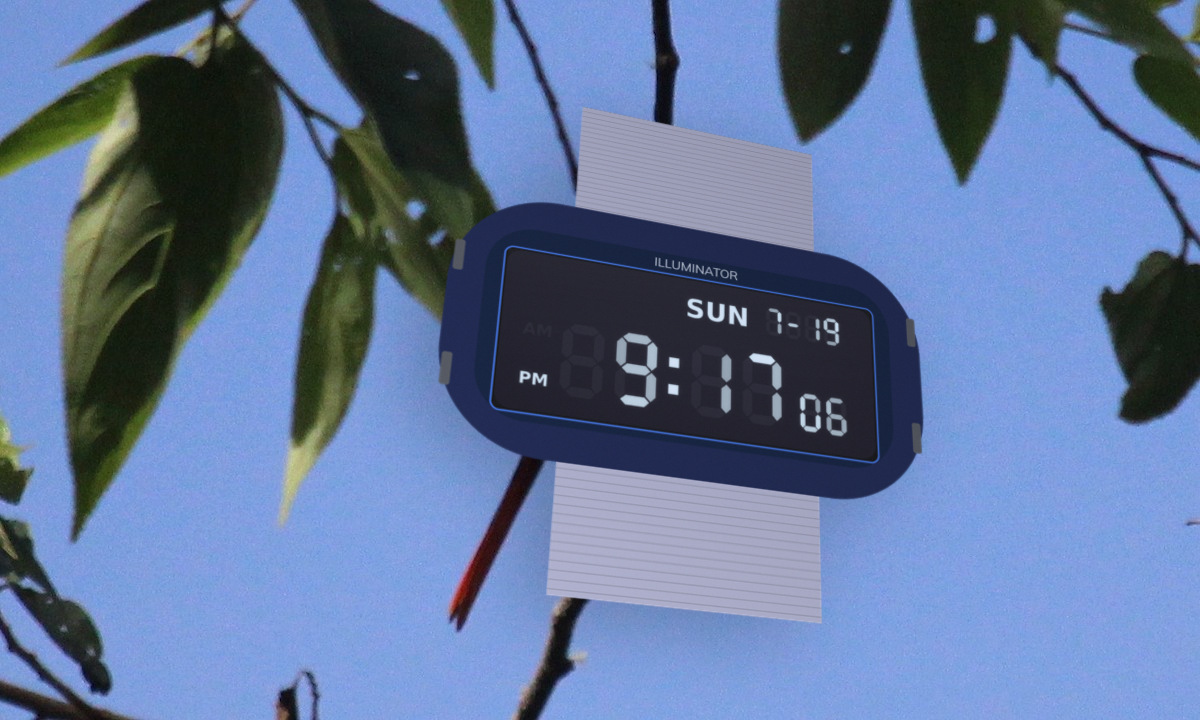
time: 9:17:06
